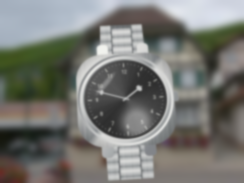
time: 1:48
